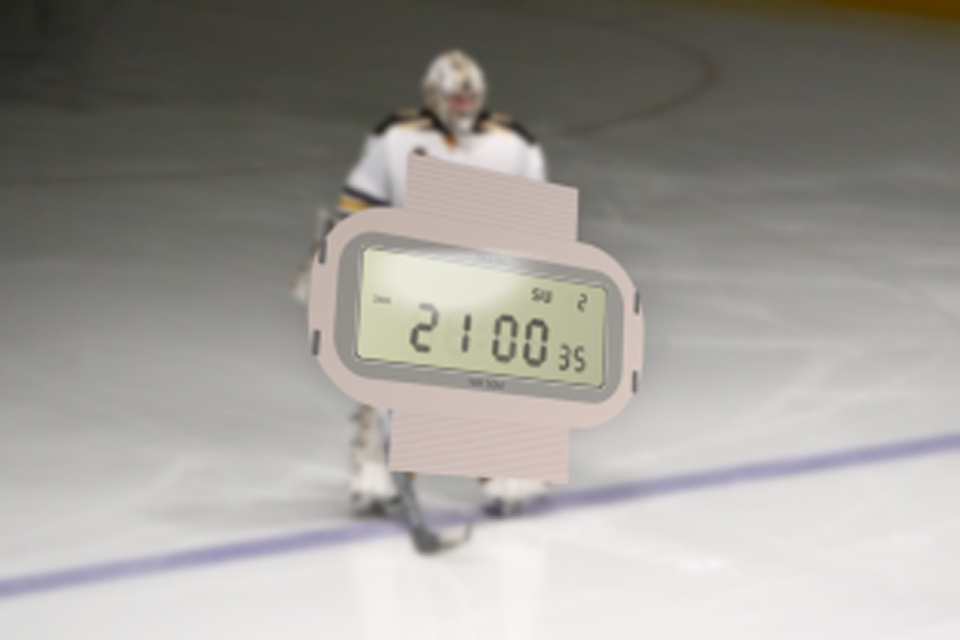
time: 21:00:35
